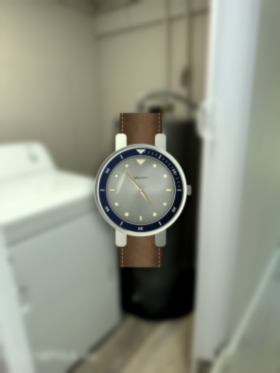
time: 4:53
